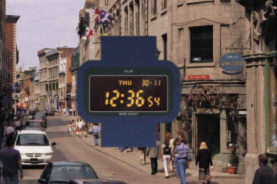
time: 12:36:54
